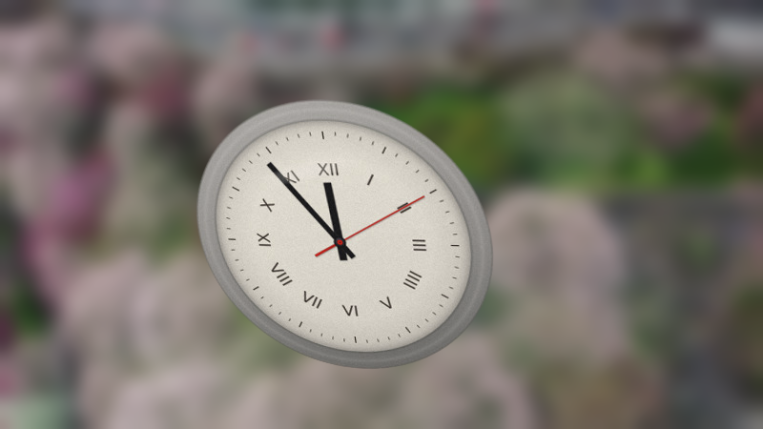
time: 11:54:10
